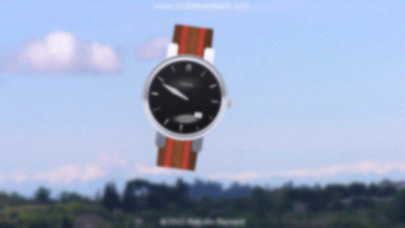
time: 9:49
